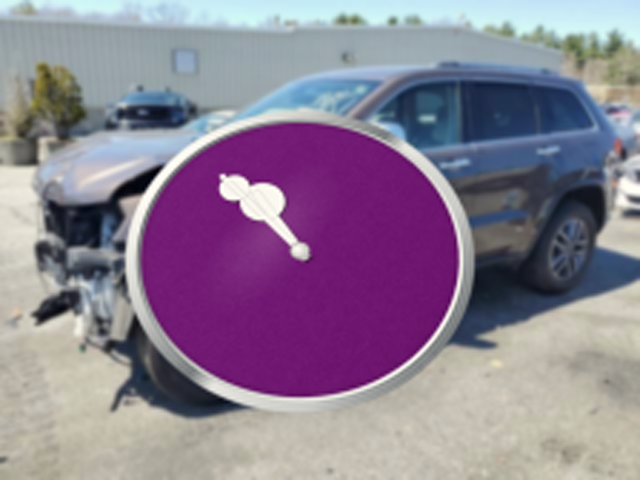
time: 10:53
